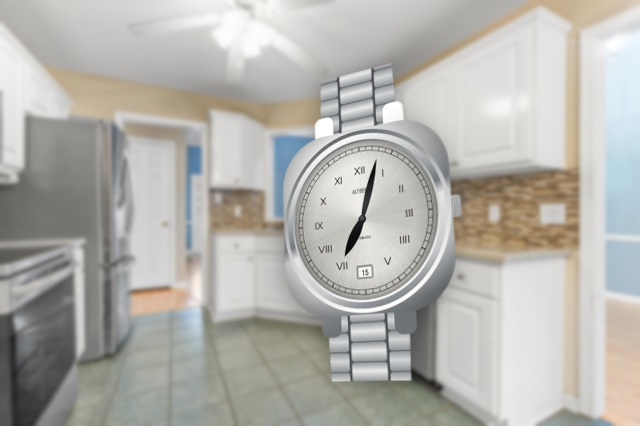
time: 7:03
